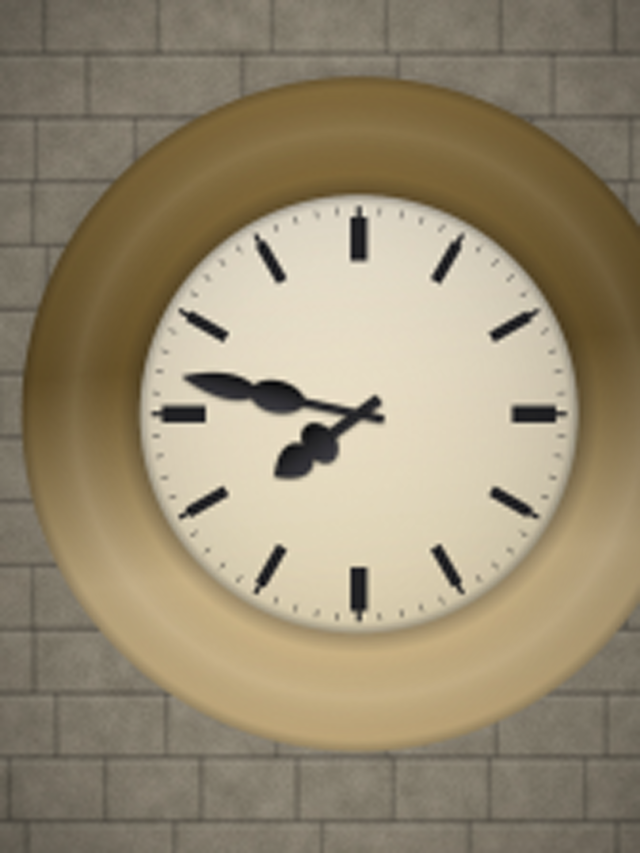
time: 7:47
